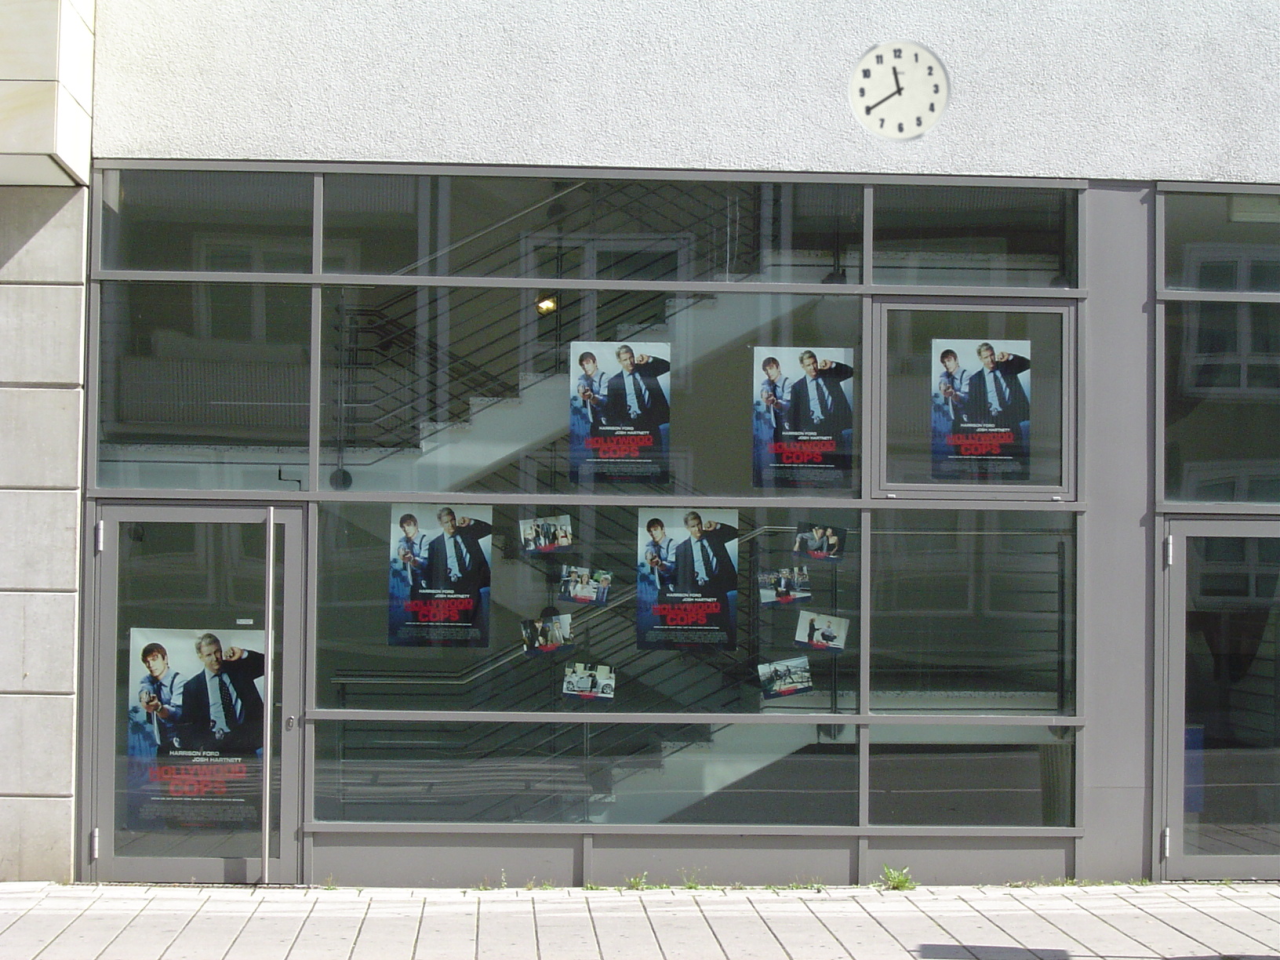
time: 11:40
